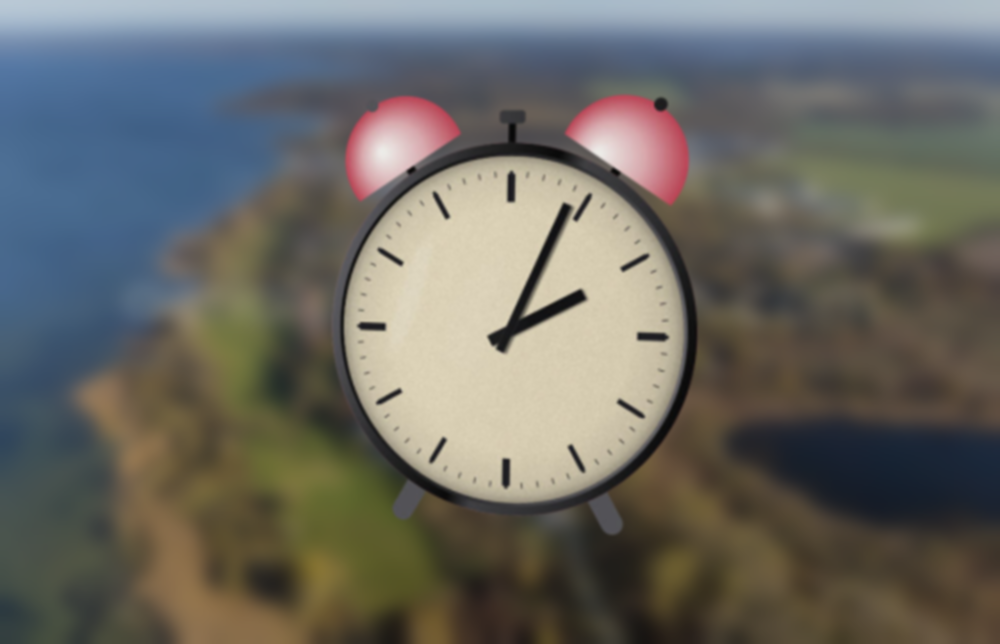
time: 2:04
